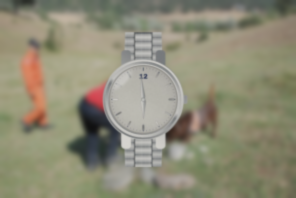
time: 5:59
